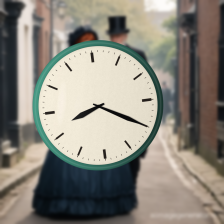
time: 8:20
